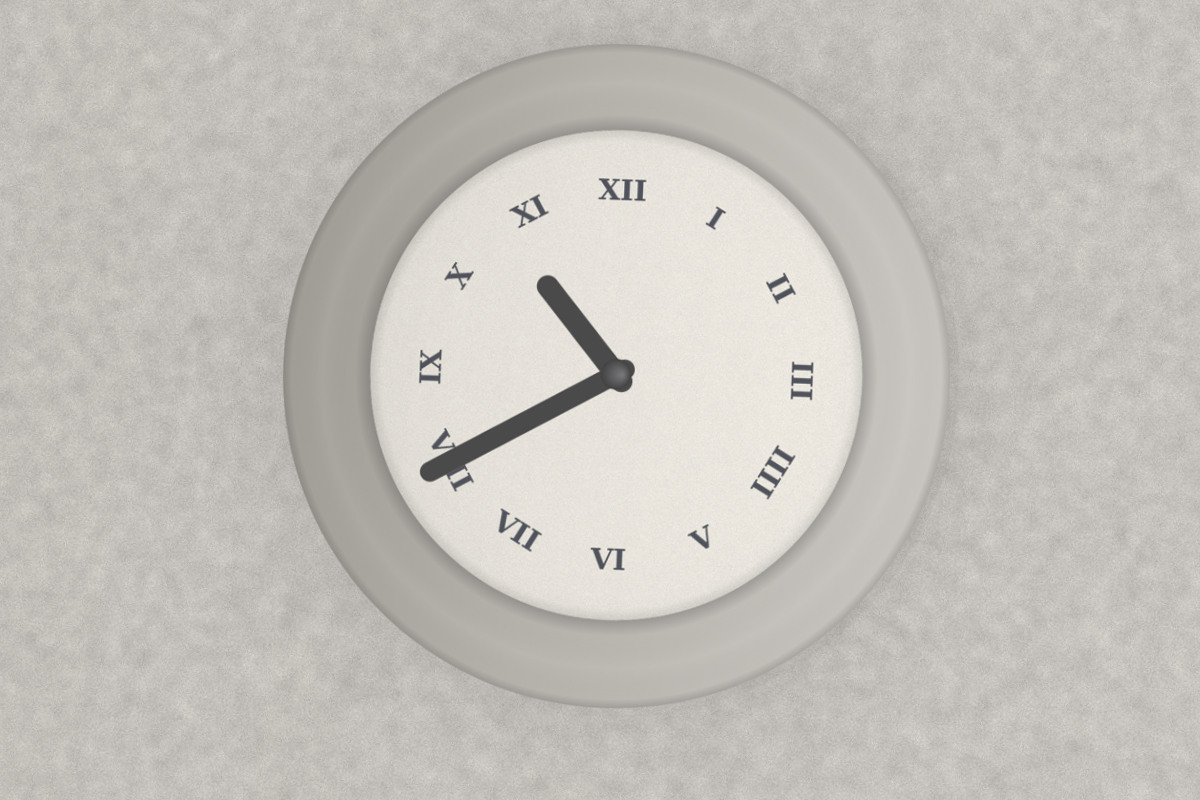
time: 10:40
